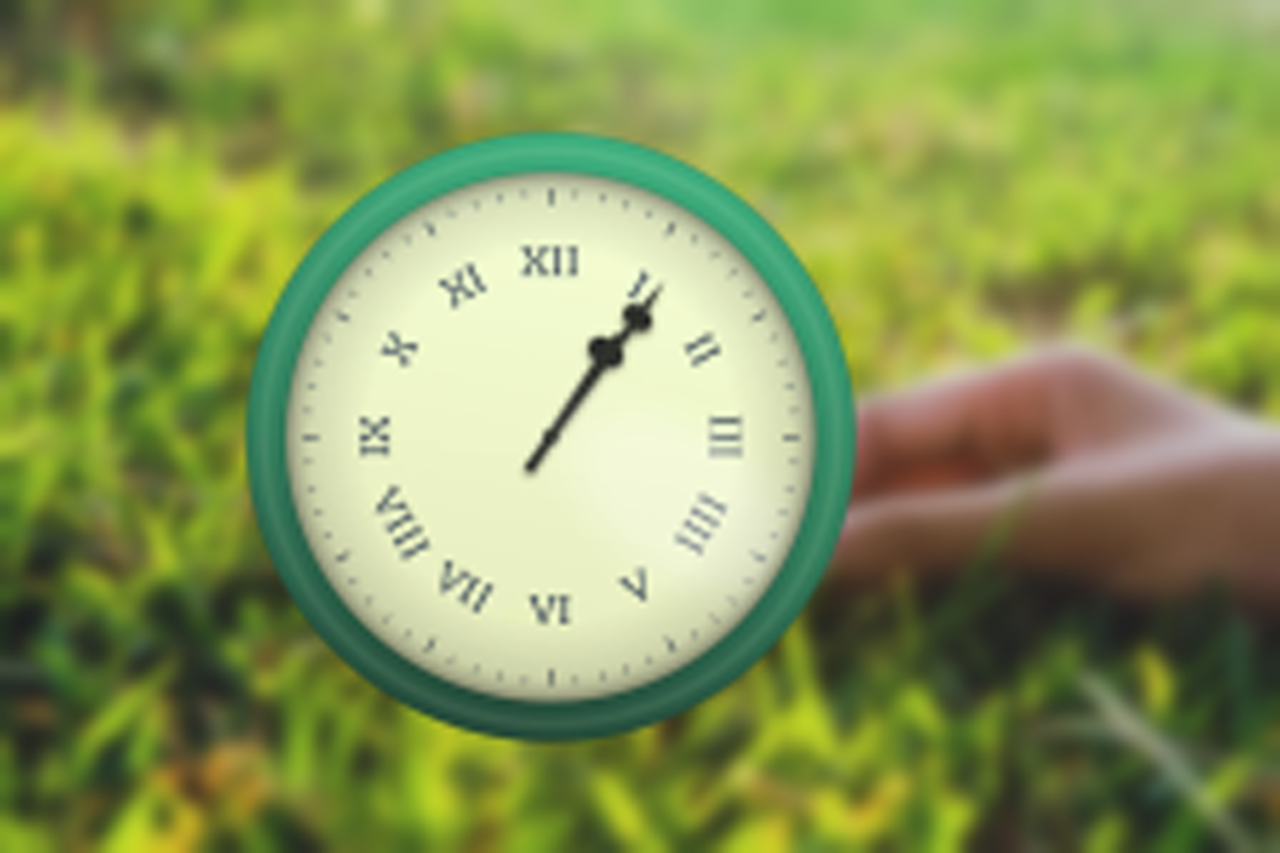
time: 1:06
